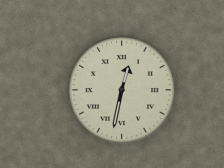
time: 12:32
